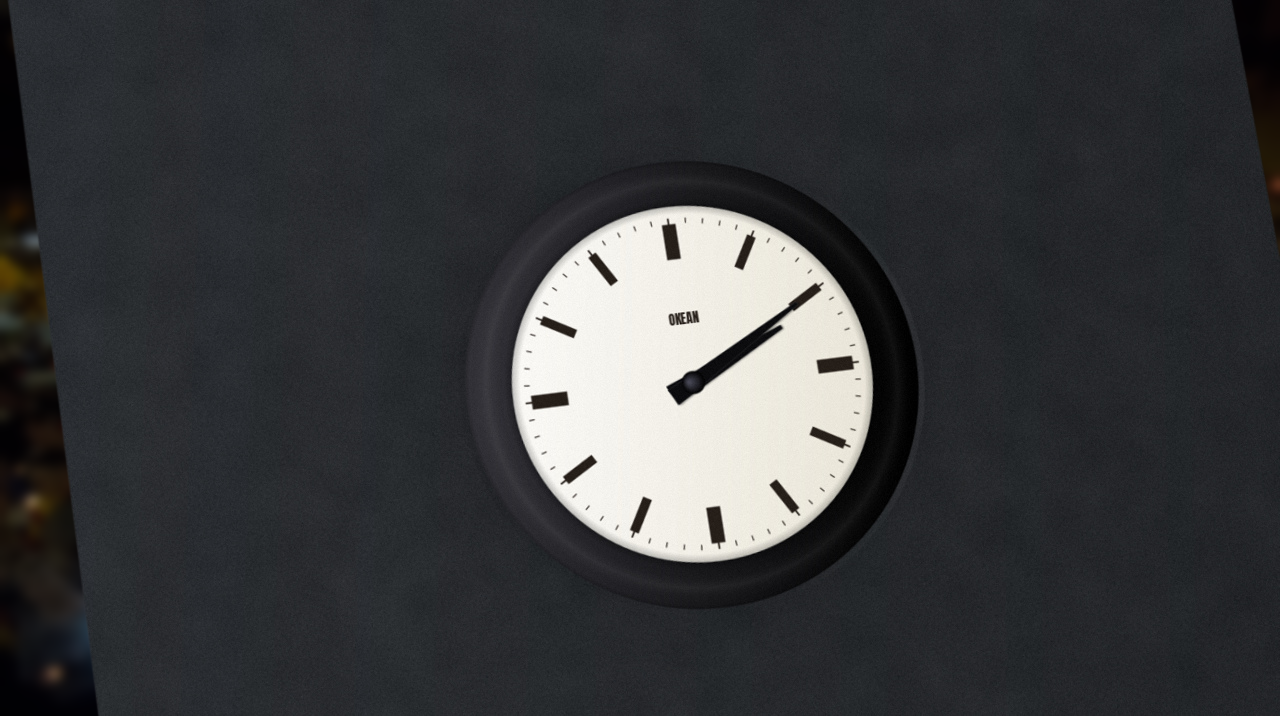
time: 2:10
